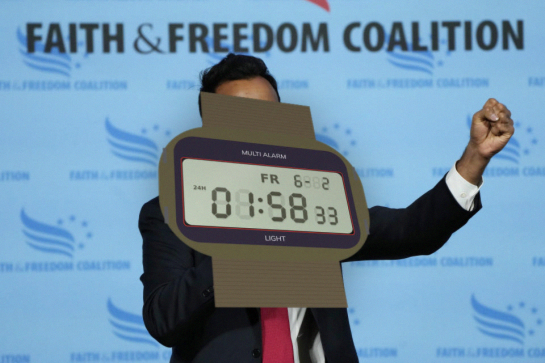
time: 1:58:33
